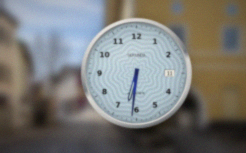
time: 6:31
